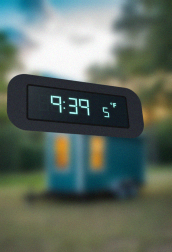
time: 9:39
